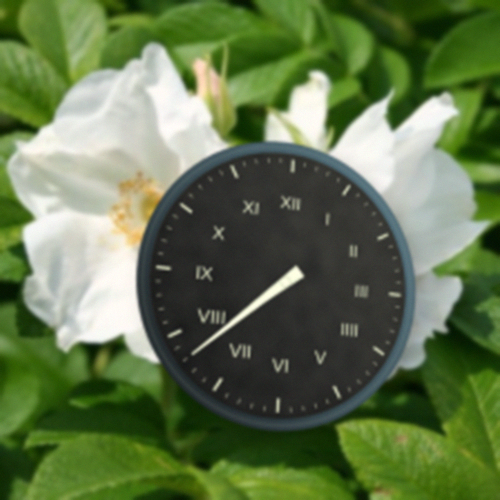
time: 7:38
